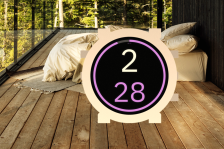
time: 2:28
